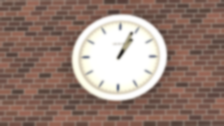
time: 1:04
